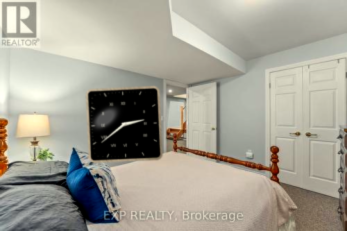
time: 2:39
